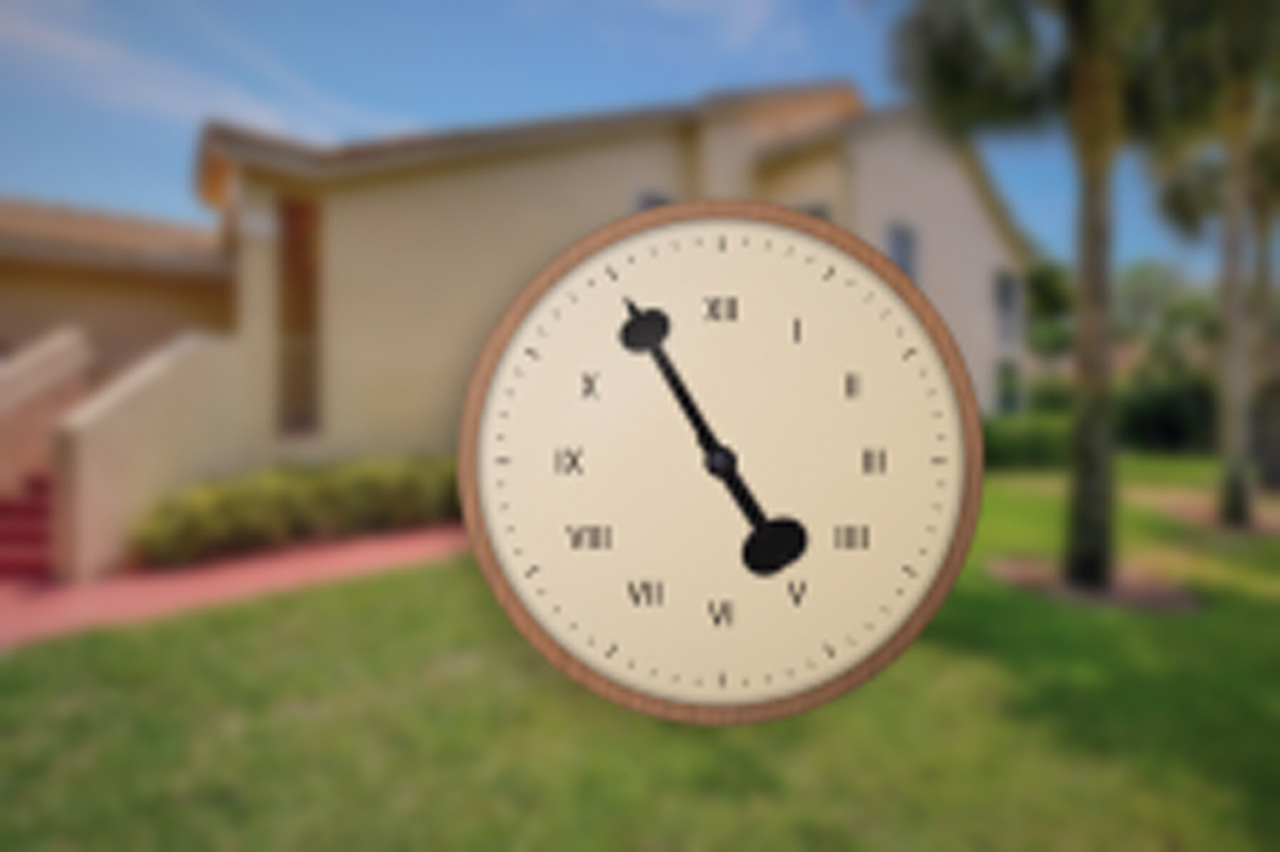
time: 4:55
